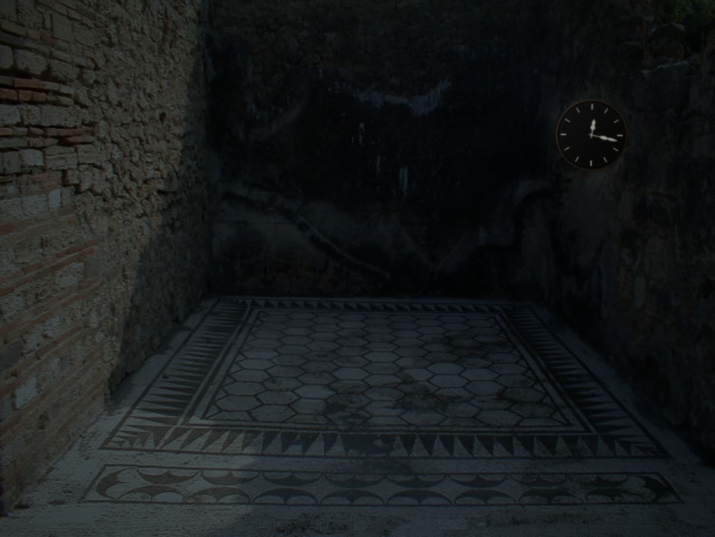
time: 12:17
